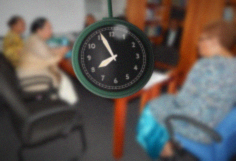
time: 7:56
